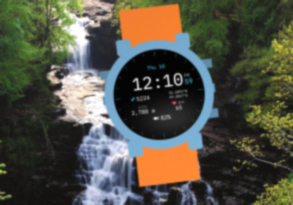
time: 12:10
